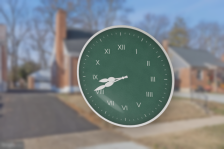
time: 8:41
